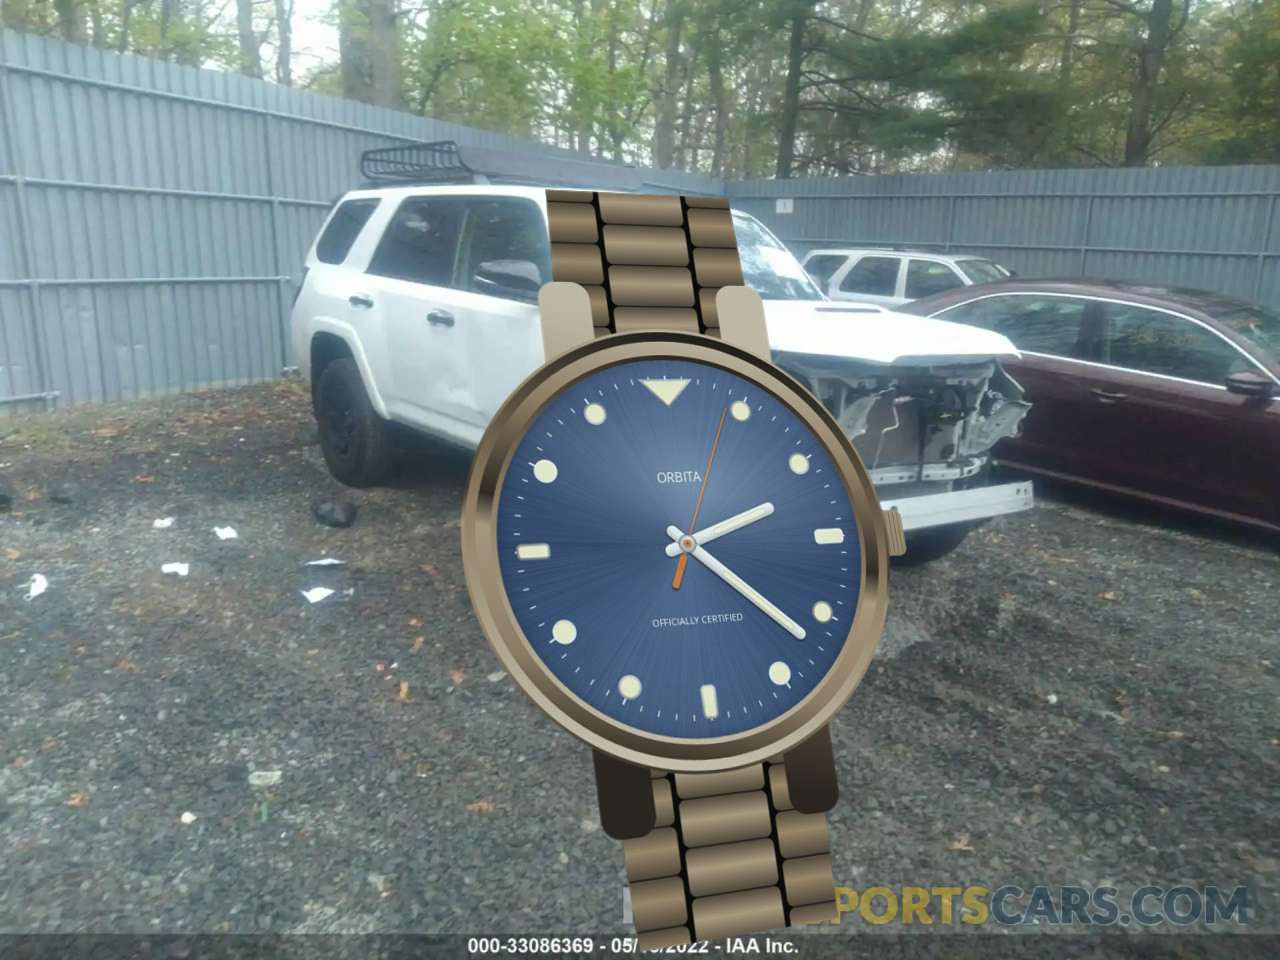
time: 2:22:04
